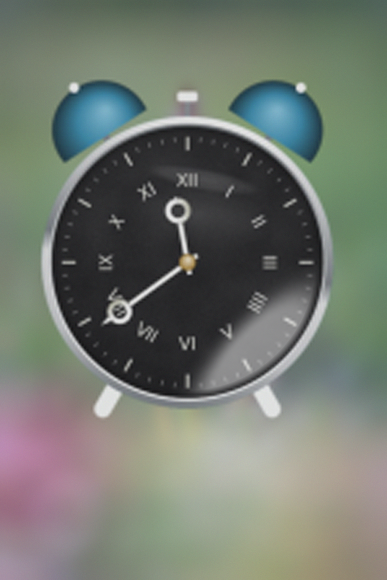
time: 11:39
